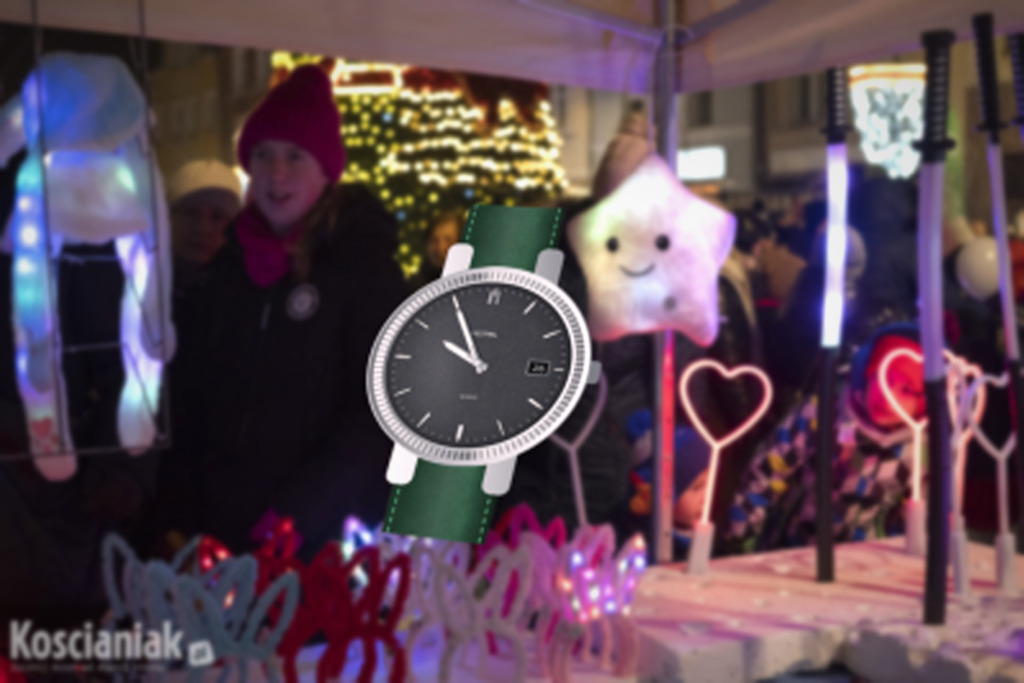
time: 9:55
